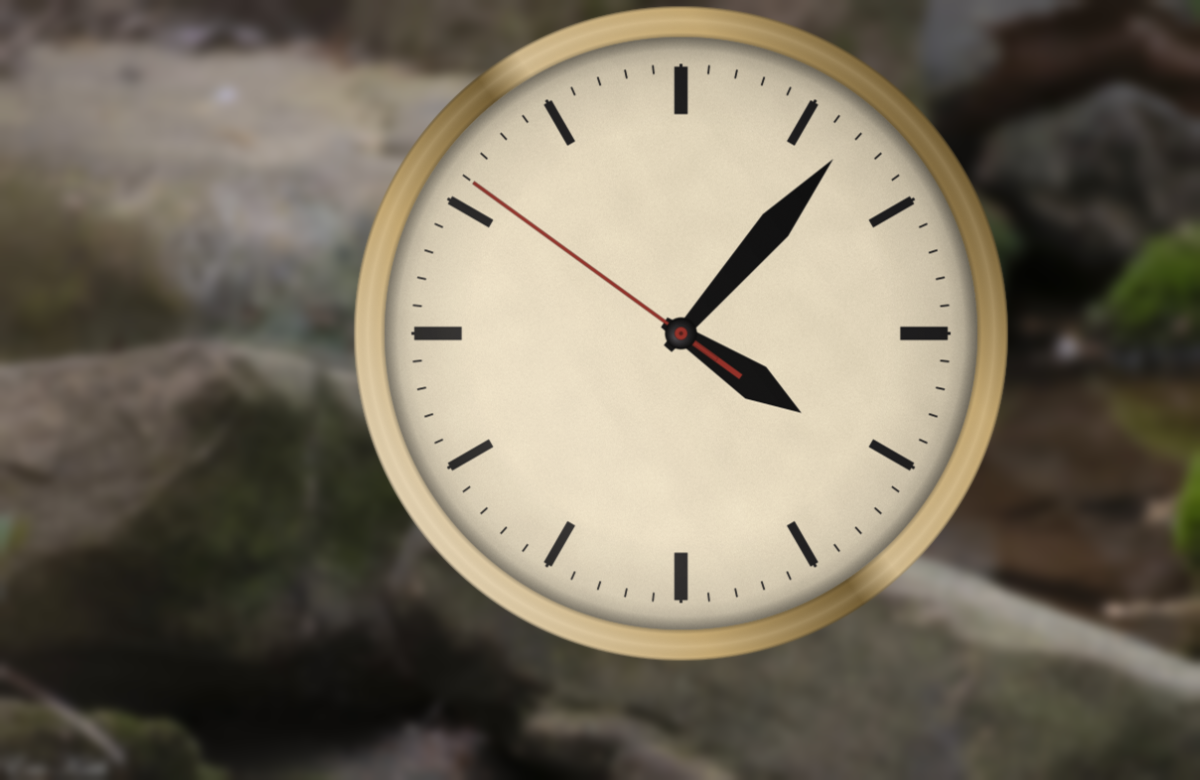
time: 4:06:51
